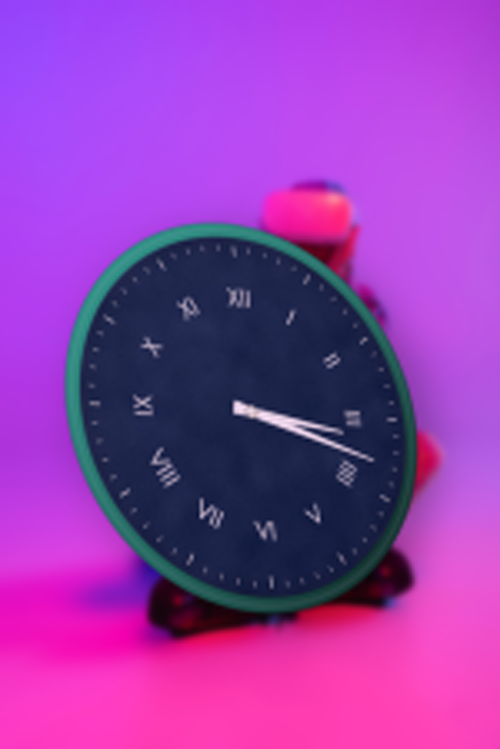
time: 3:18
